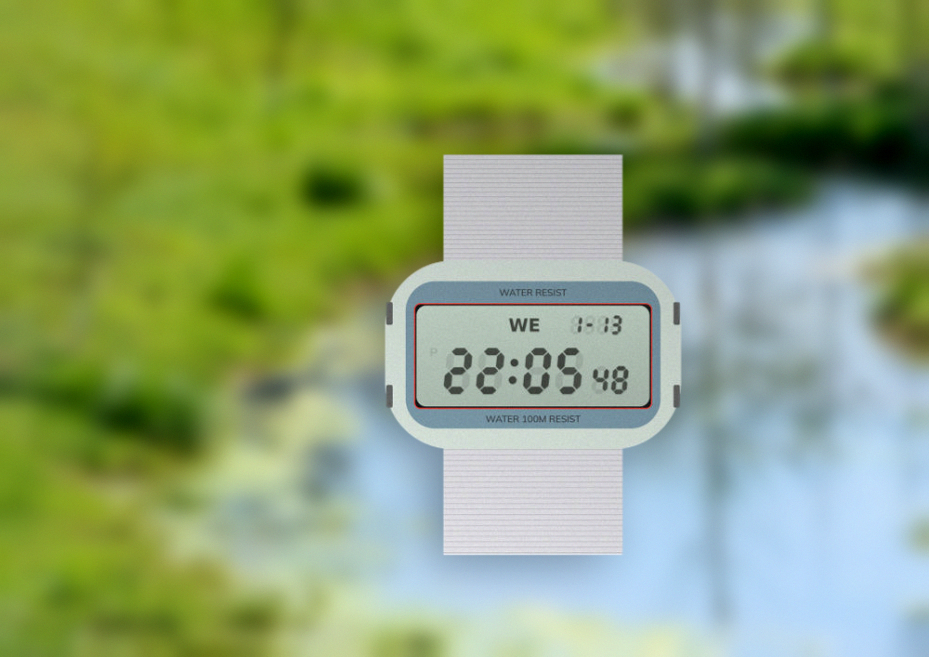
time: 22:05:48
